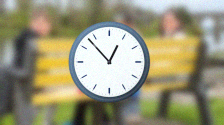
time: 12:53
